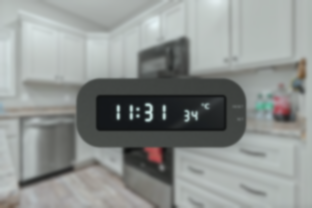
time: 11:31
